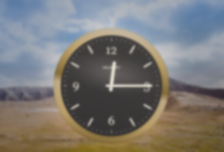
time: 12:15
